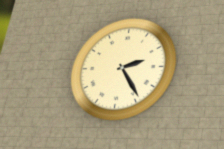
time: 2:24
